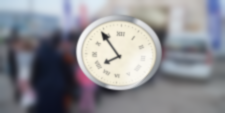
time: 7:54
